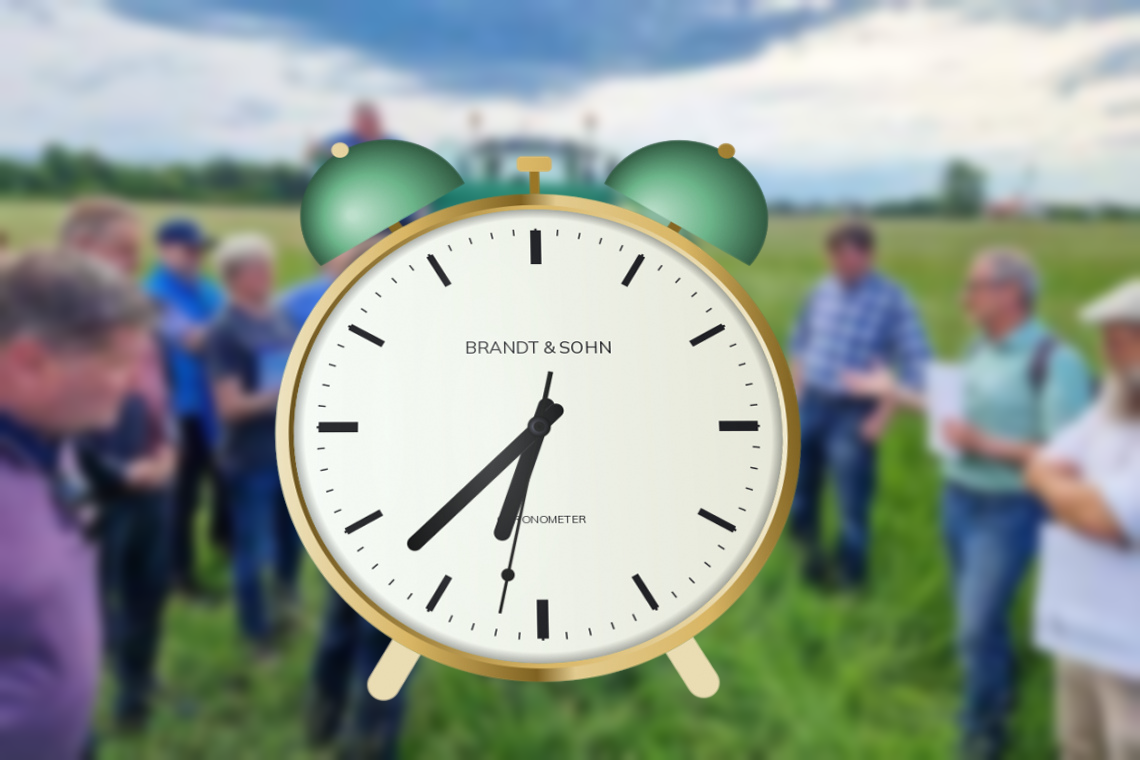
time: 6:37:32
